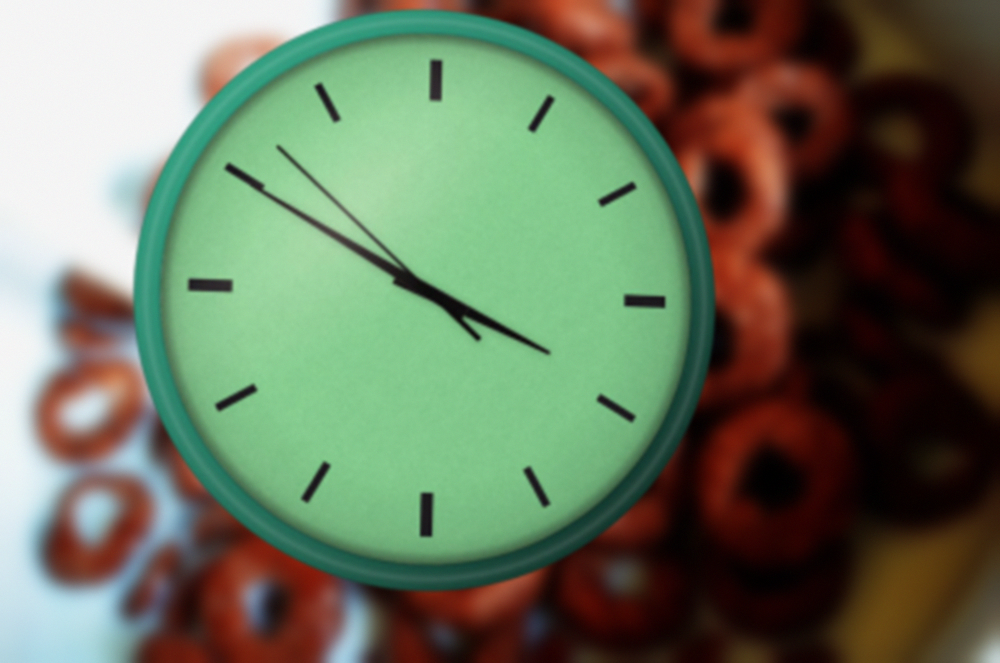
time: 3:49:52
